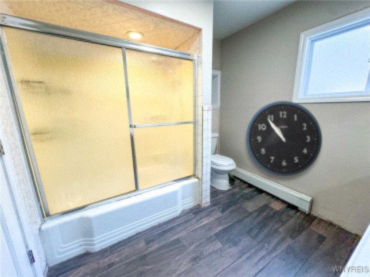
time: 10:54
